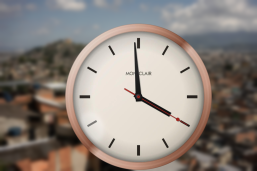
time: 3:59:20
